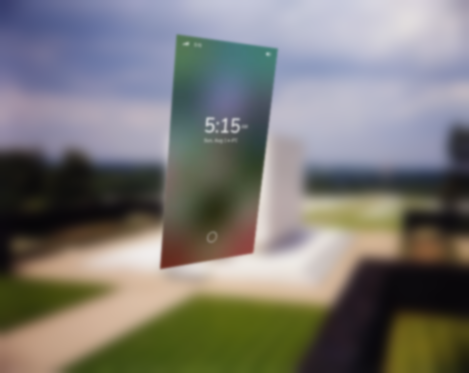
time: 5:15
